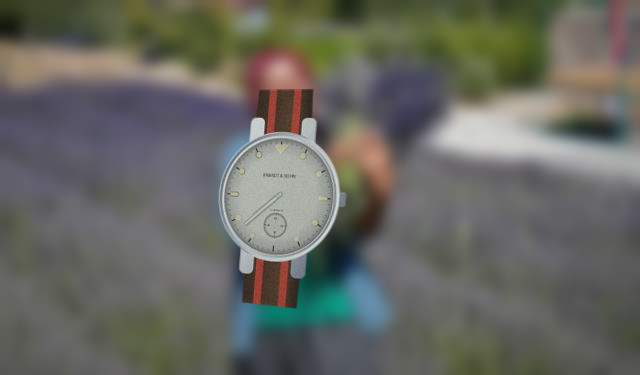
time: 7:38
